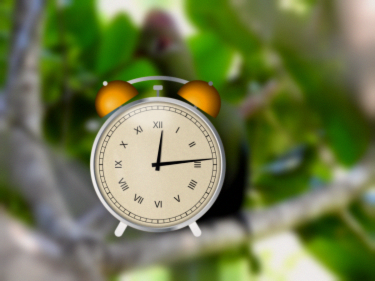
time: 12:14
